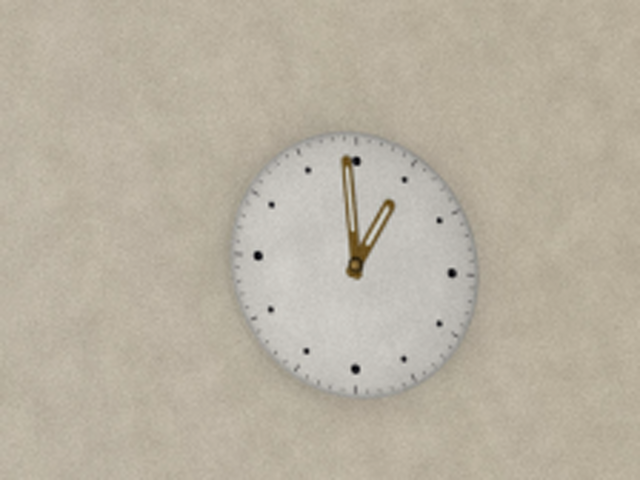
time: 12:59
